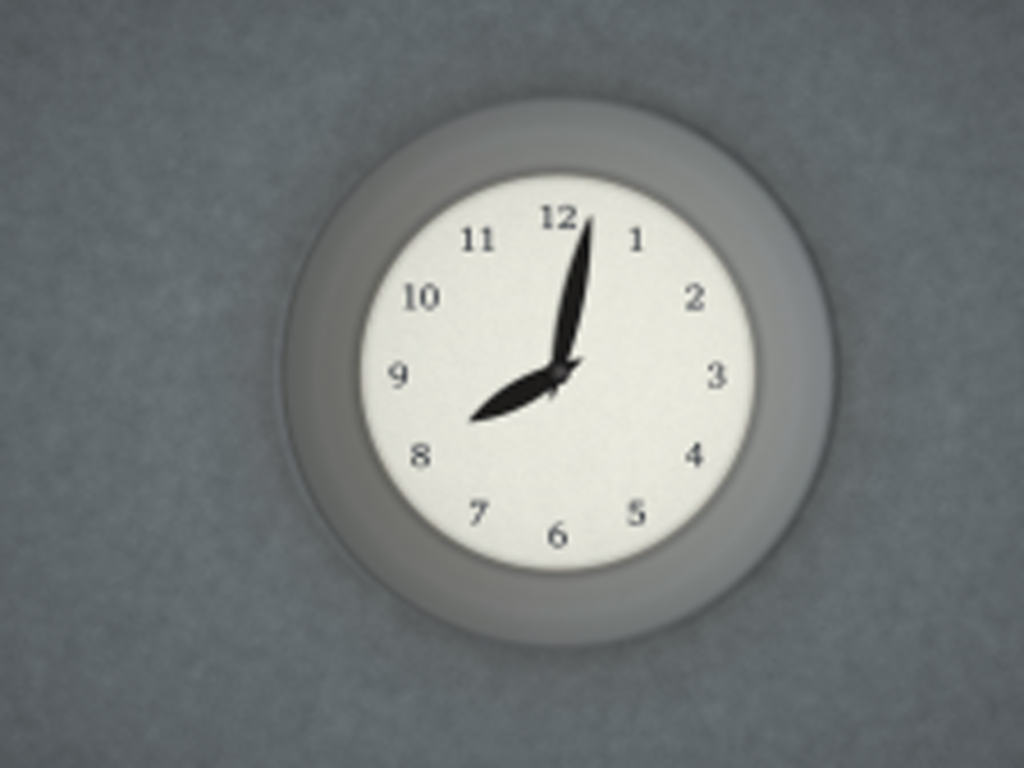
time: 8:02
